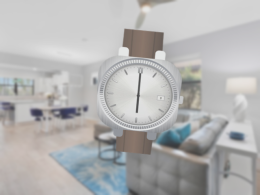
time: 6:00
